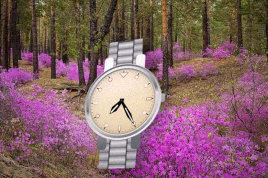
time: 7:25
